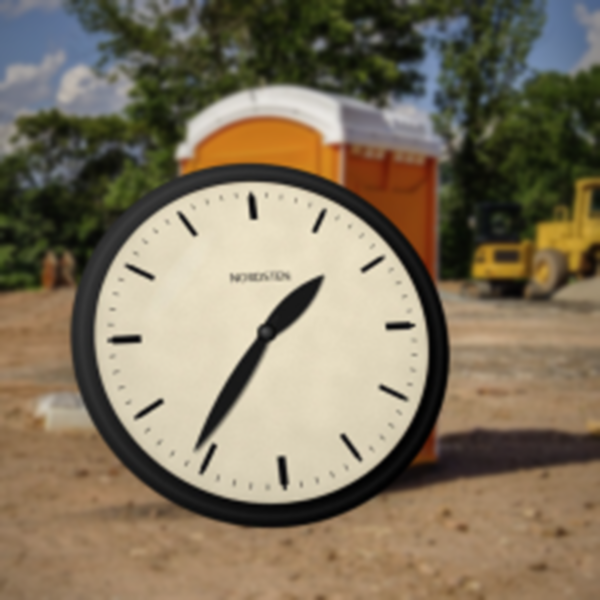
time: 1:36
